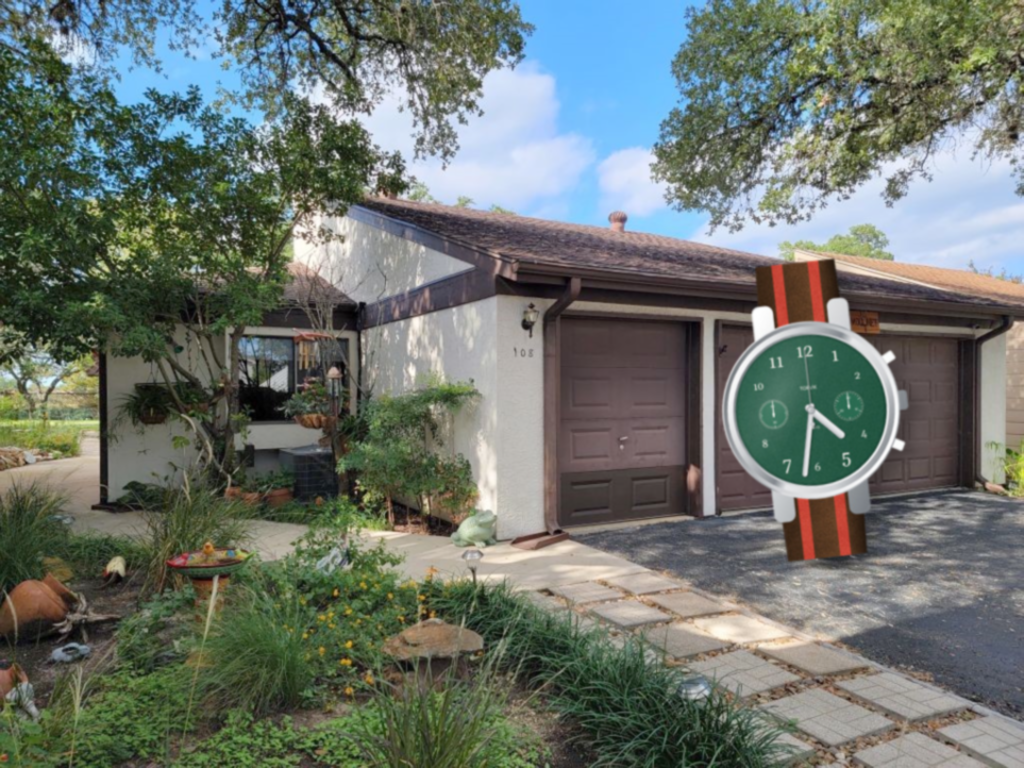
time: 4:32
